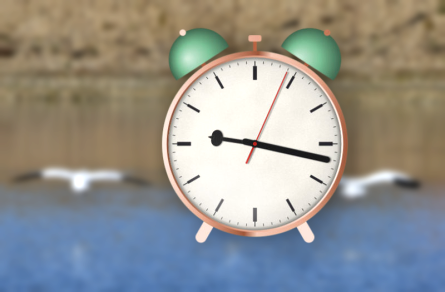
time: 9:17:04
